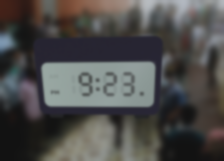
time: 9:23
